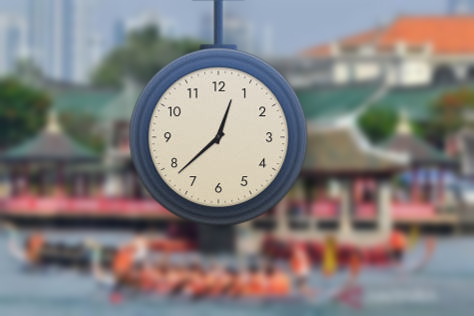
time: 12:38
